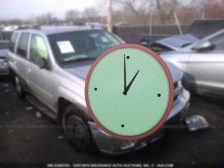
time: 12:59
